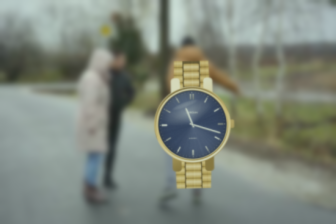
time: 11:18
